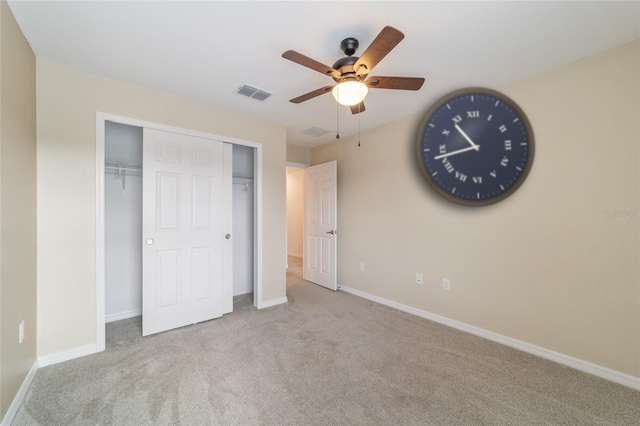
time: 10:43
